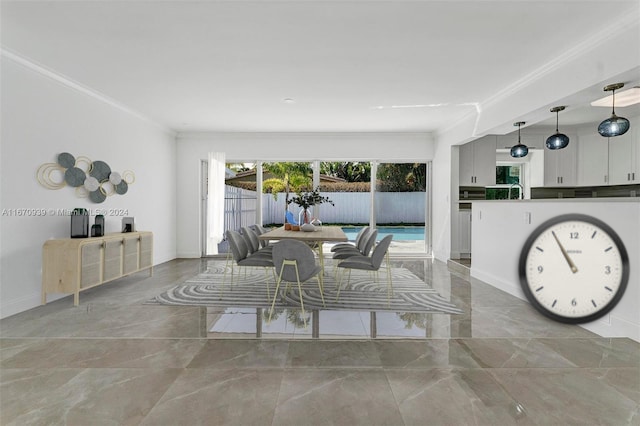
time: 10:55
